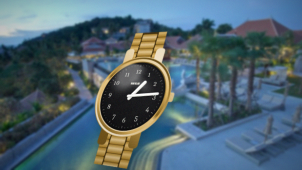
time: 1:14
